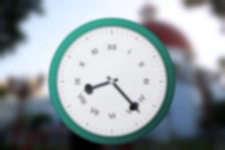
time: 8:23
